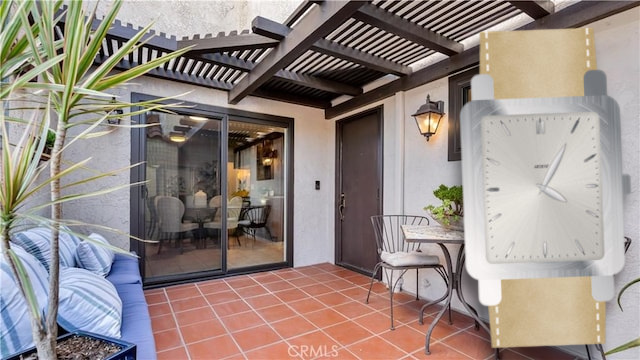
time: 4:05
